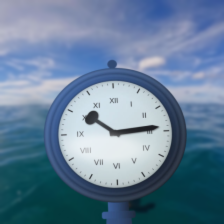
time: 10:14
